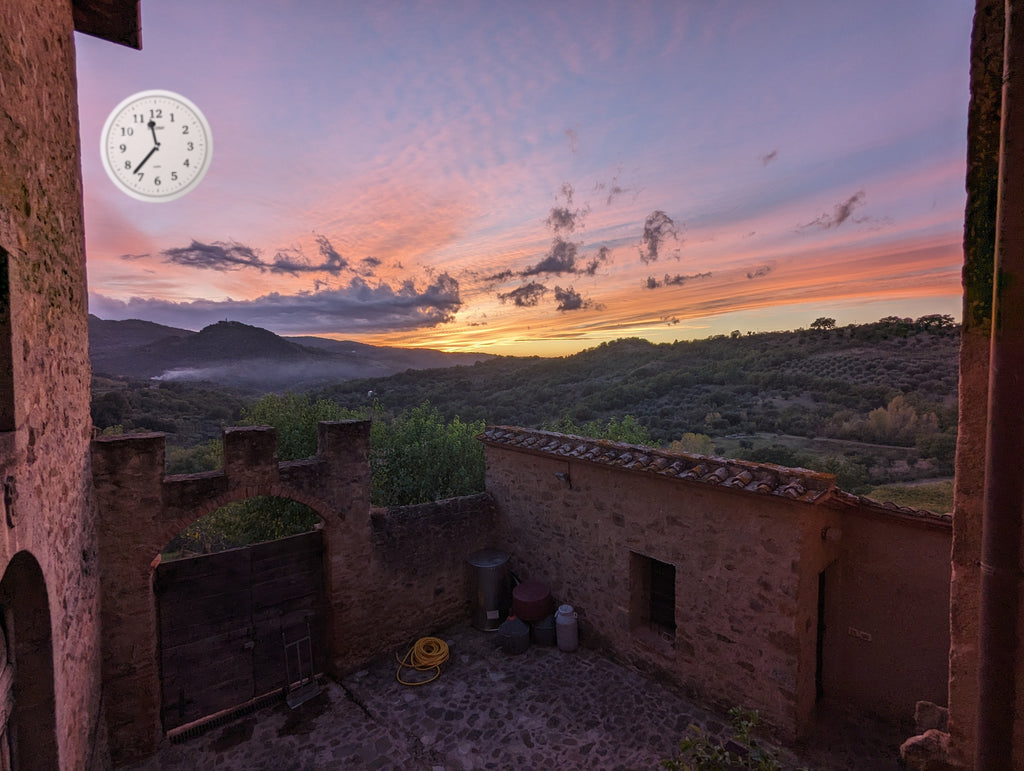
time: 11:37
